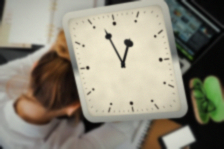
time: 12:57
